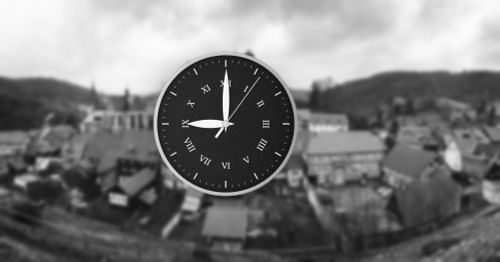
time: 9:00:06
